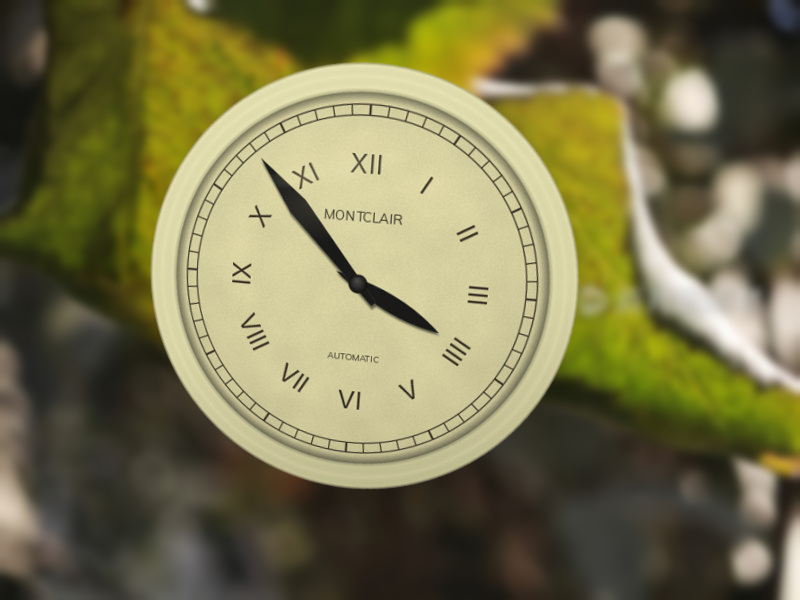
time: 3:53
